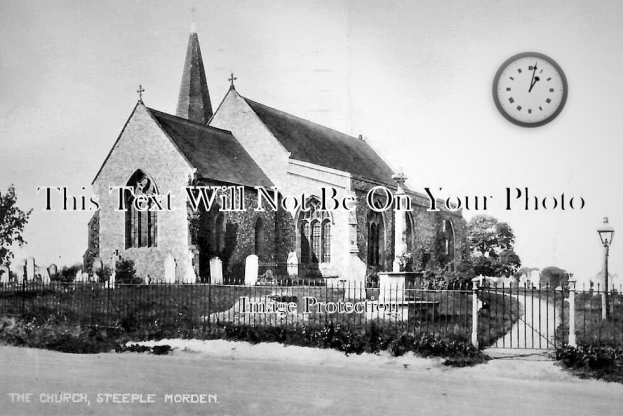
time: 1:02
